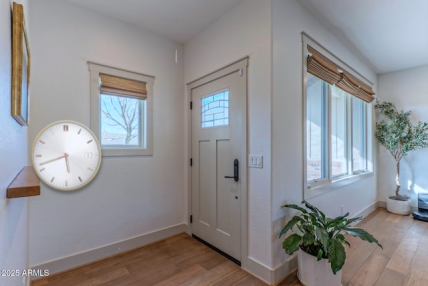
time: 5:42
